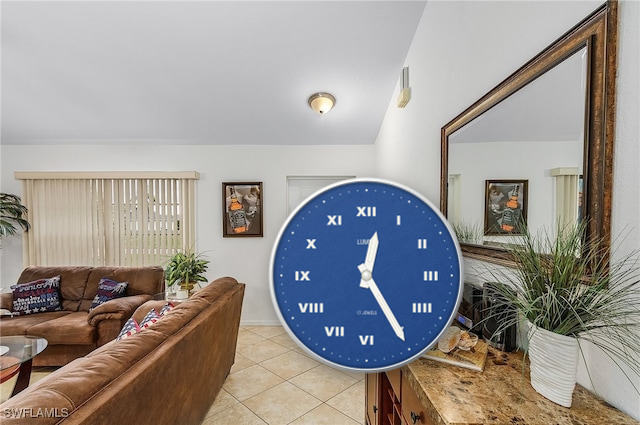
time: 12:25
